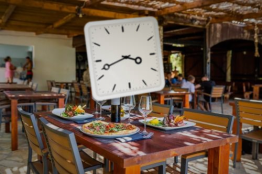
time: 3:42
